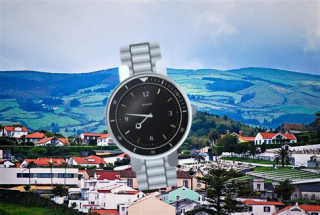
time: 7:47
